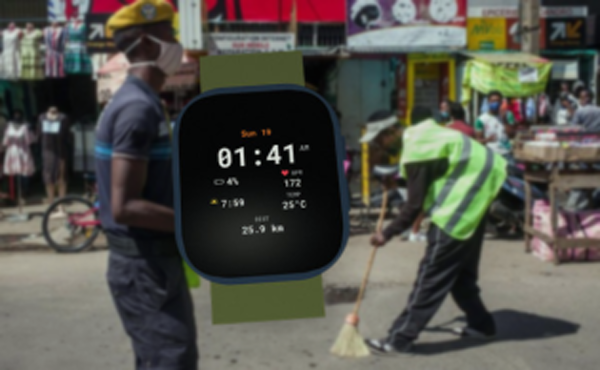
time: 1:41
